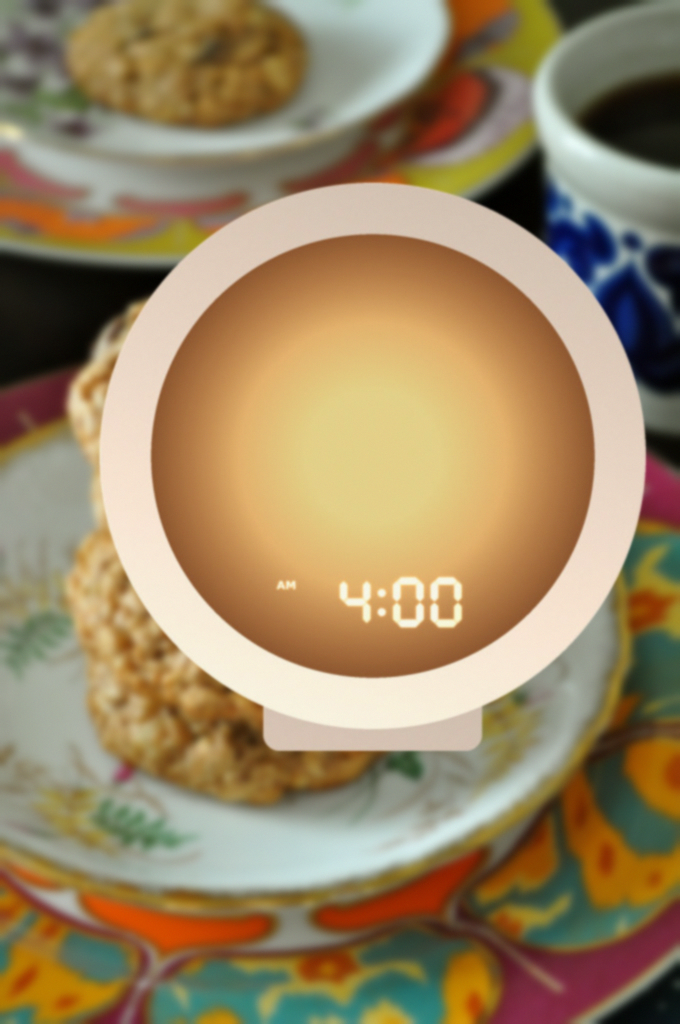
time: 4:00
